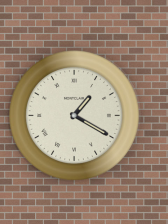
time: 1:20
